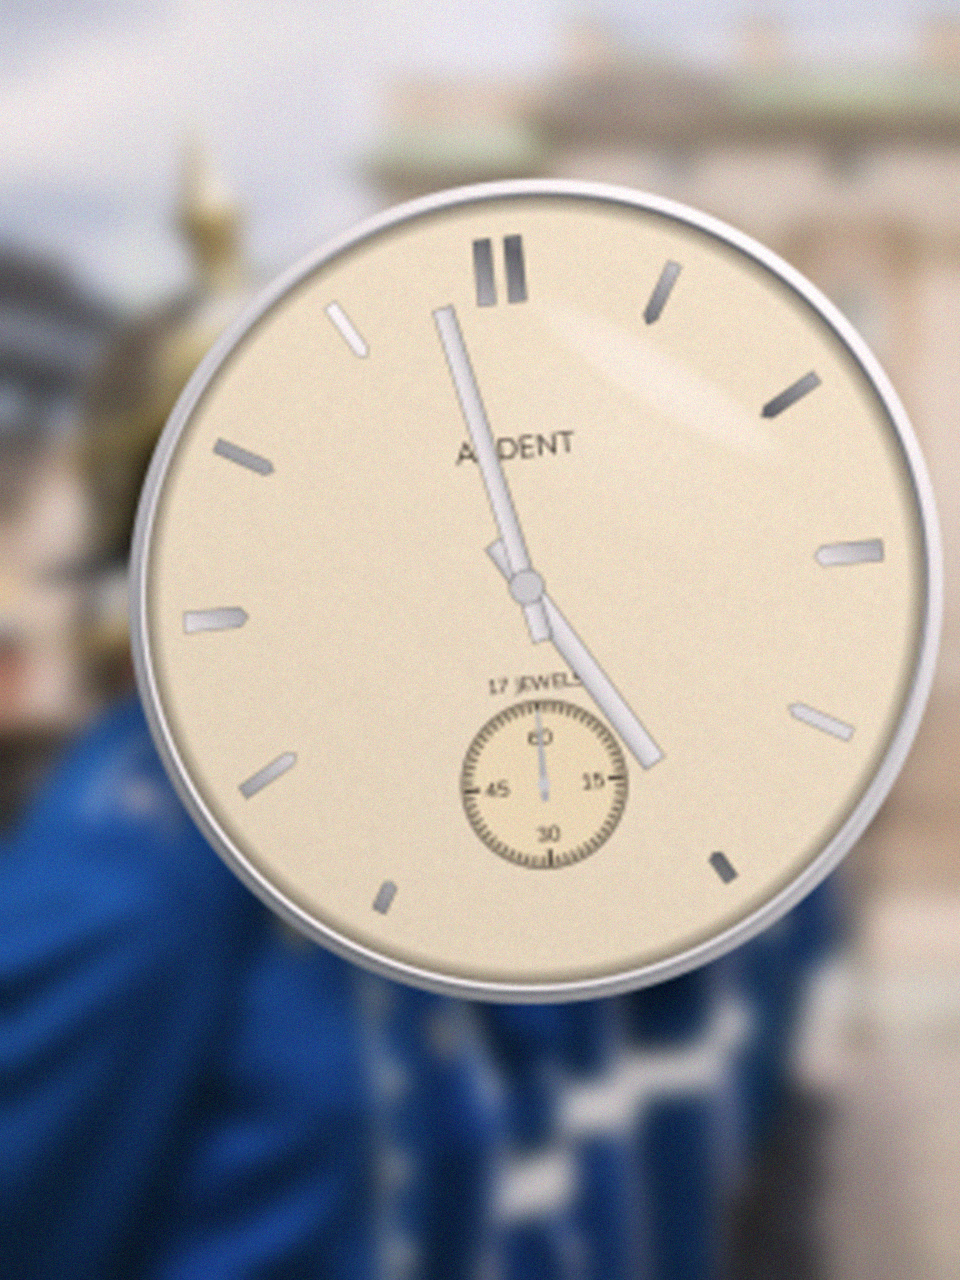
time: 4:58
